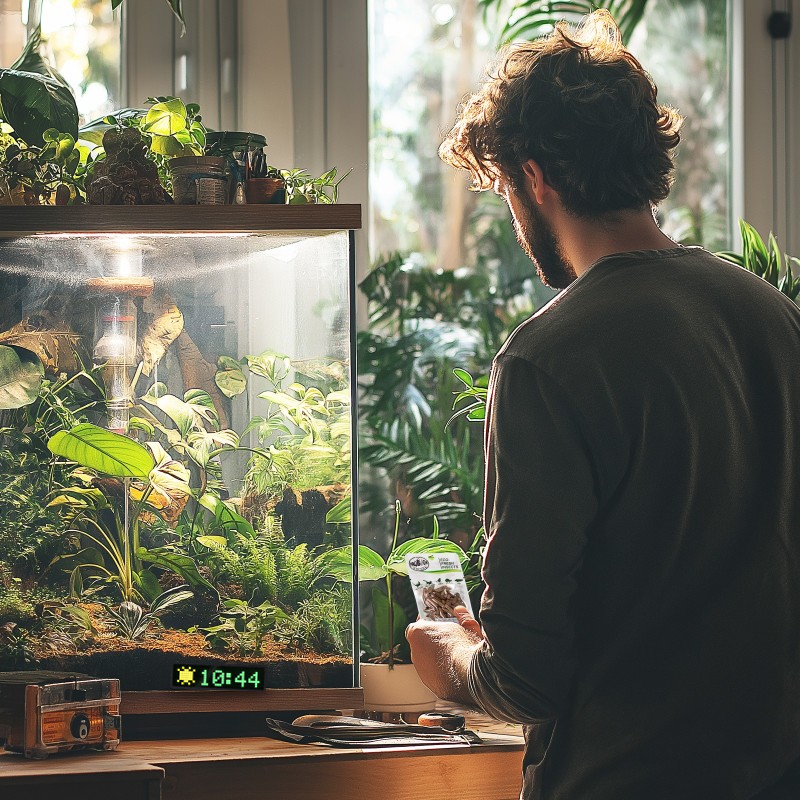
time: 10:44
